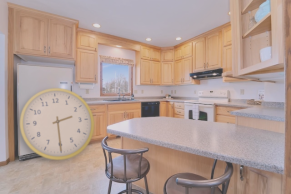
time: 2:30
